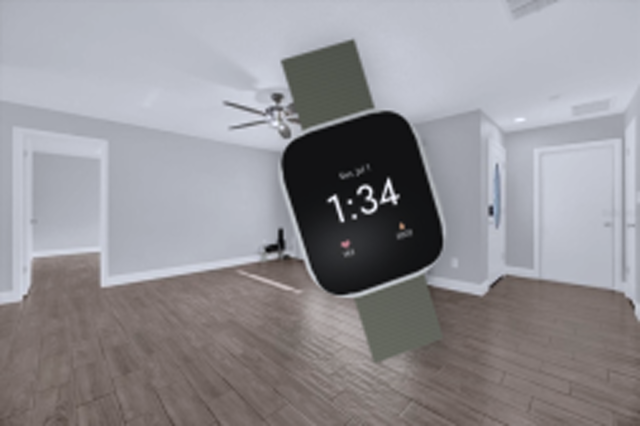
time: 1:34
